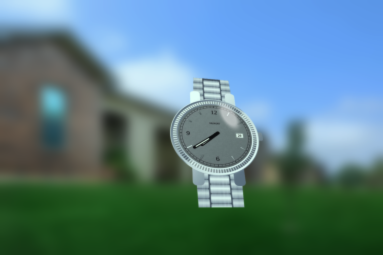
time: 7:39
